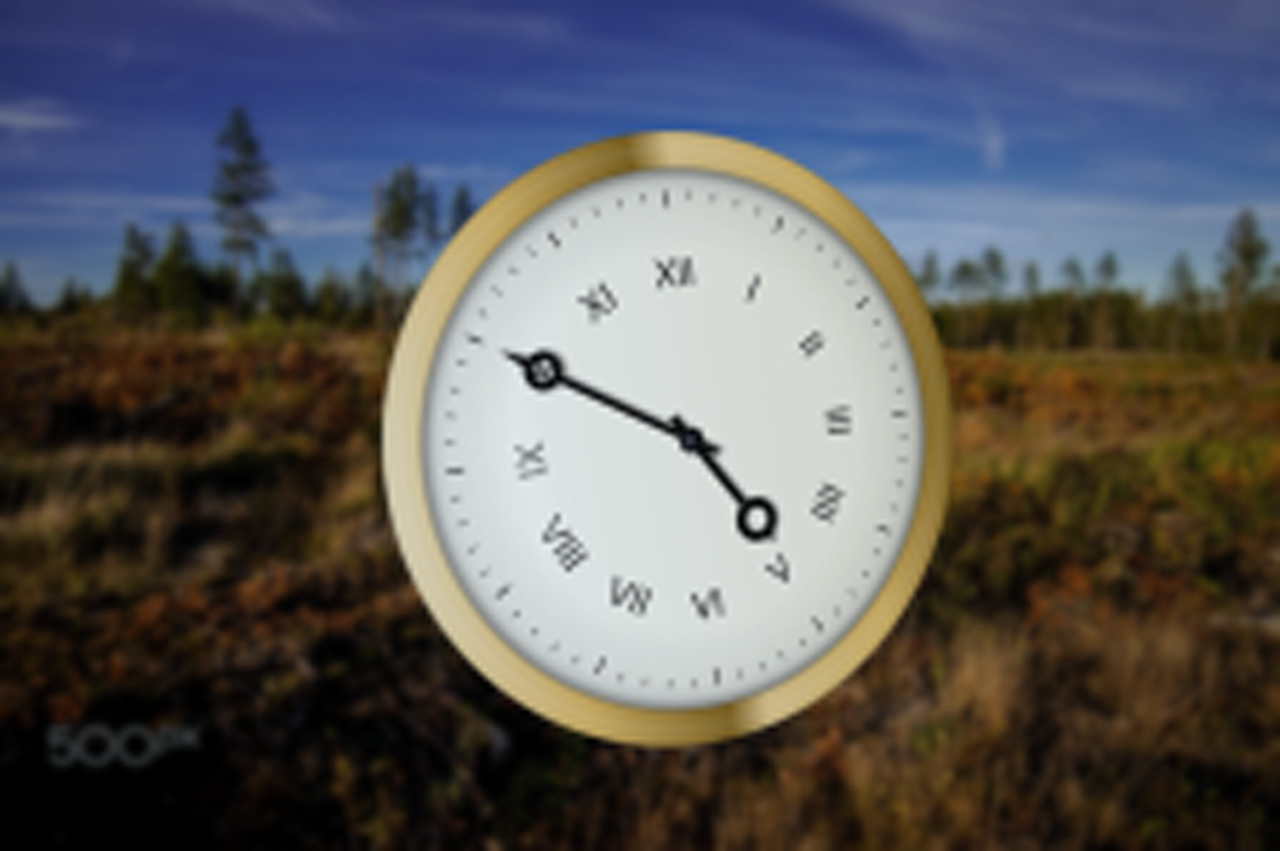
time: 4:50
